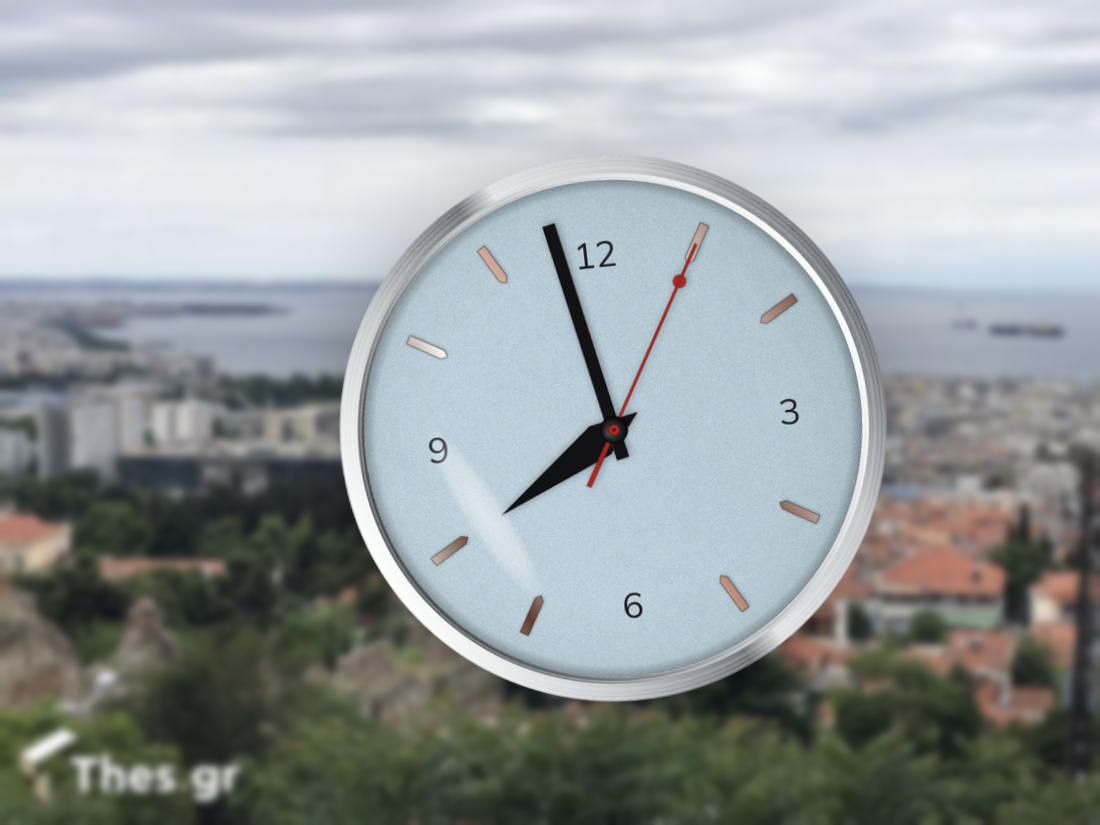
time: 7:58:05
